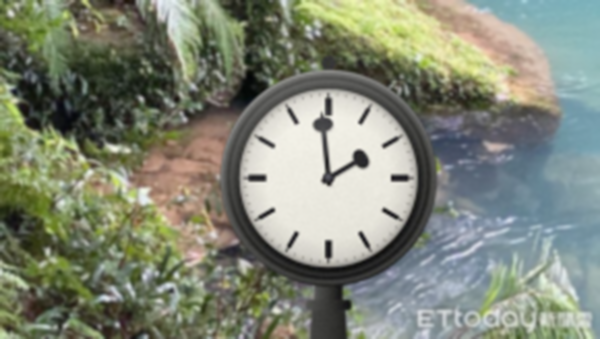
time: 1:59
